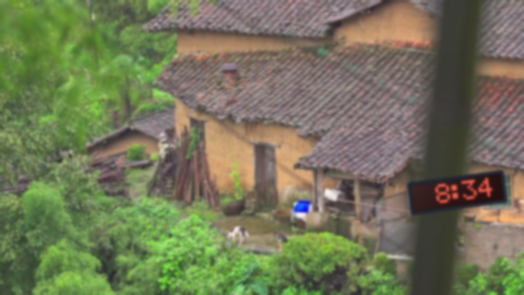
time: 8:34
